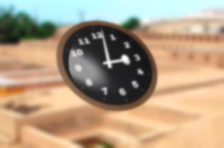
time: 3:02
